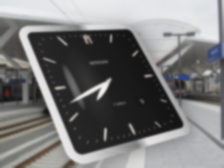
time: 7:42
